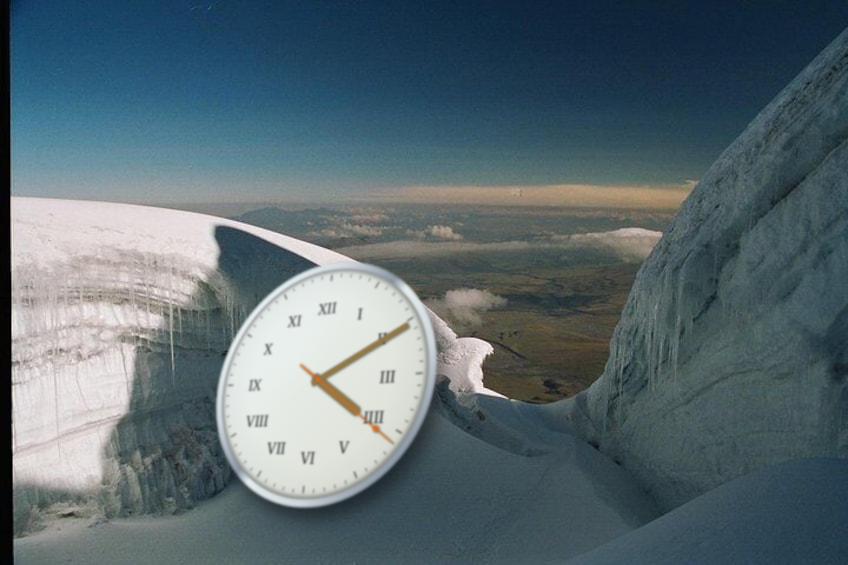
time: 4:10:21
